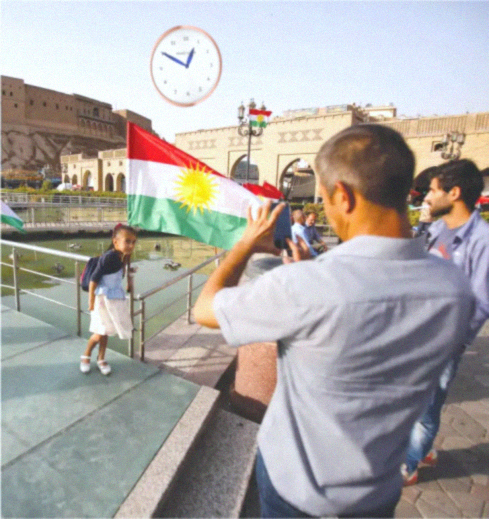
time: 12:50
